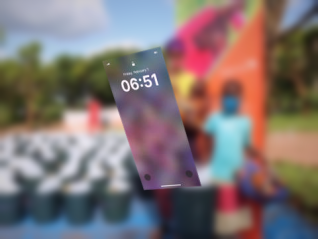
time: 6:51
